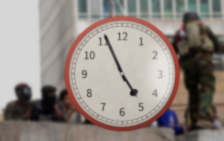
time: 4:56
